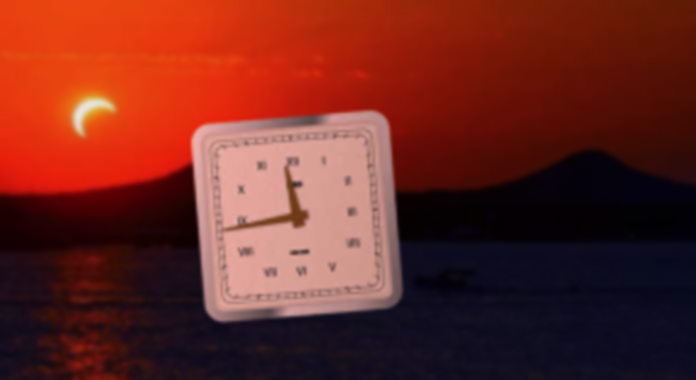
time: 11:44
